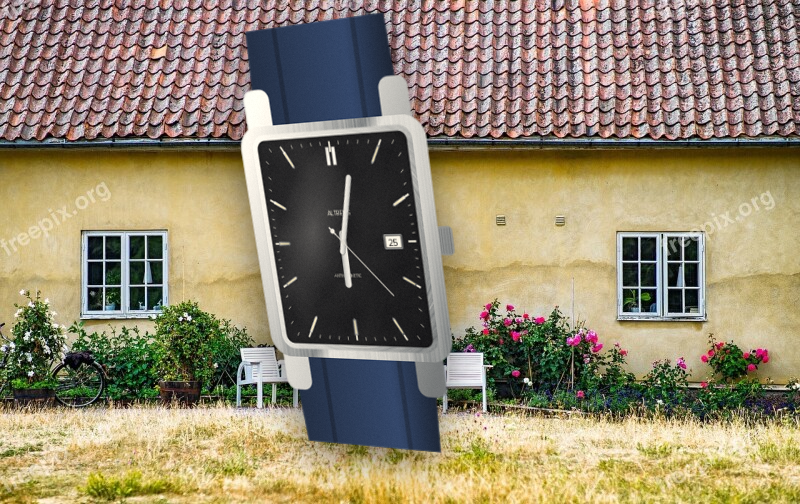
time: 6:02:23
